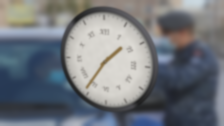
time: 1:36
